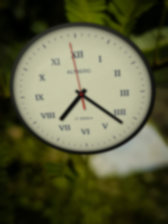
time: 7:21:59
